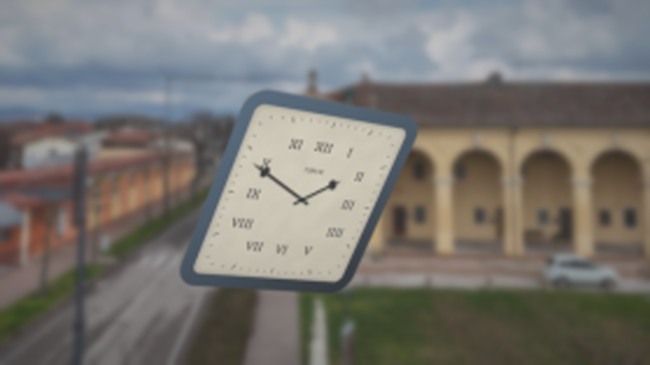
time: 1:49
